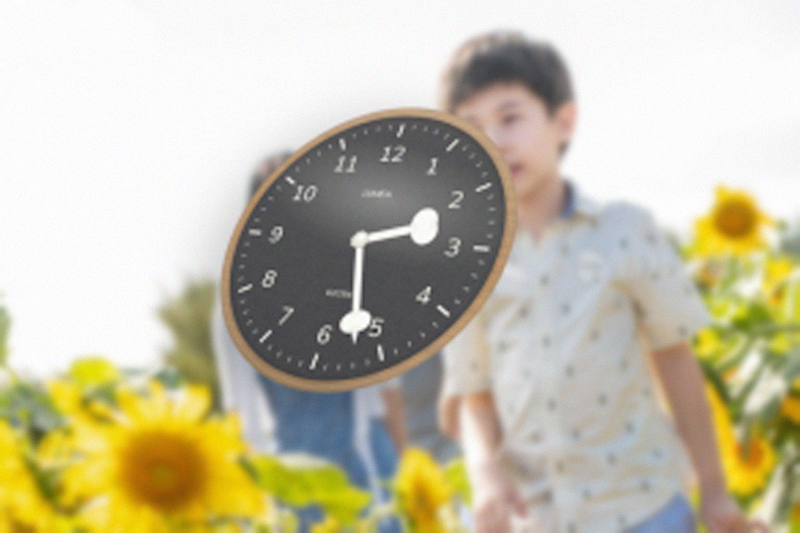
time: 2:27
